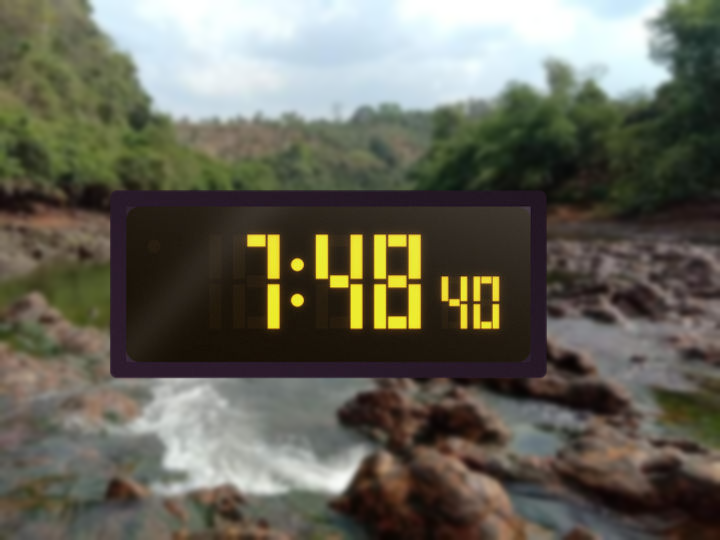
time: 7:48:40
